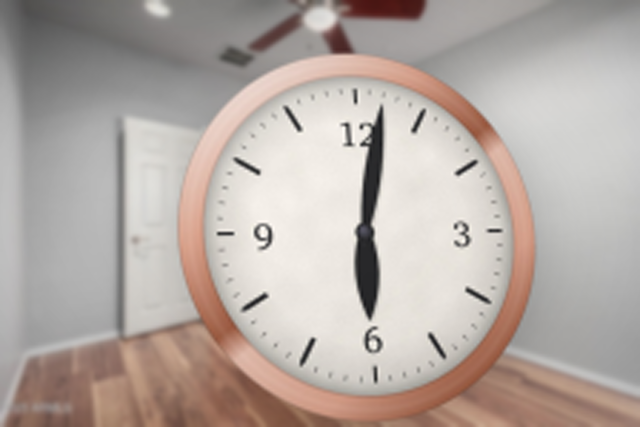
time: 6:02
